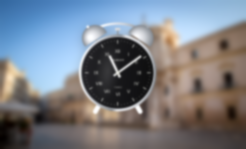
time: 11:09
